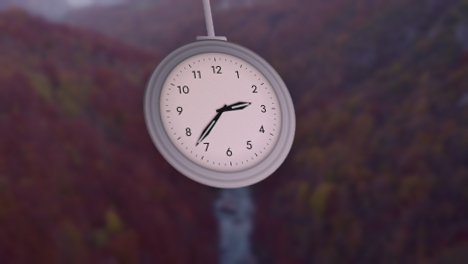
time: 2:37
